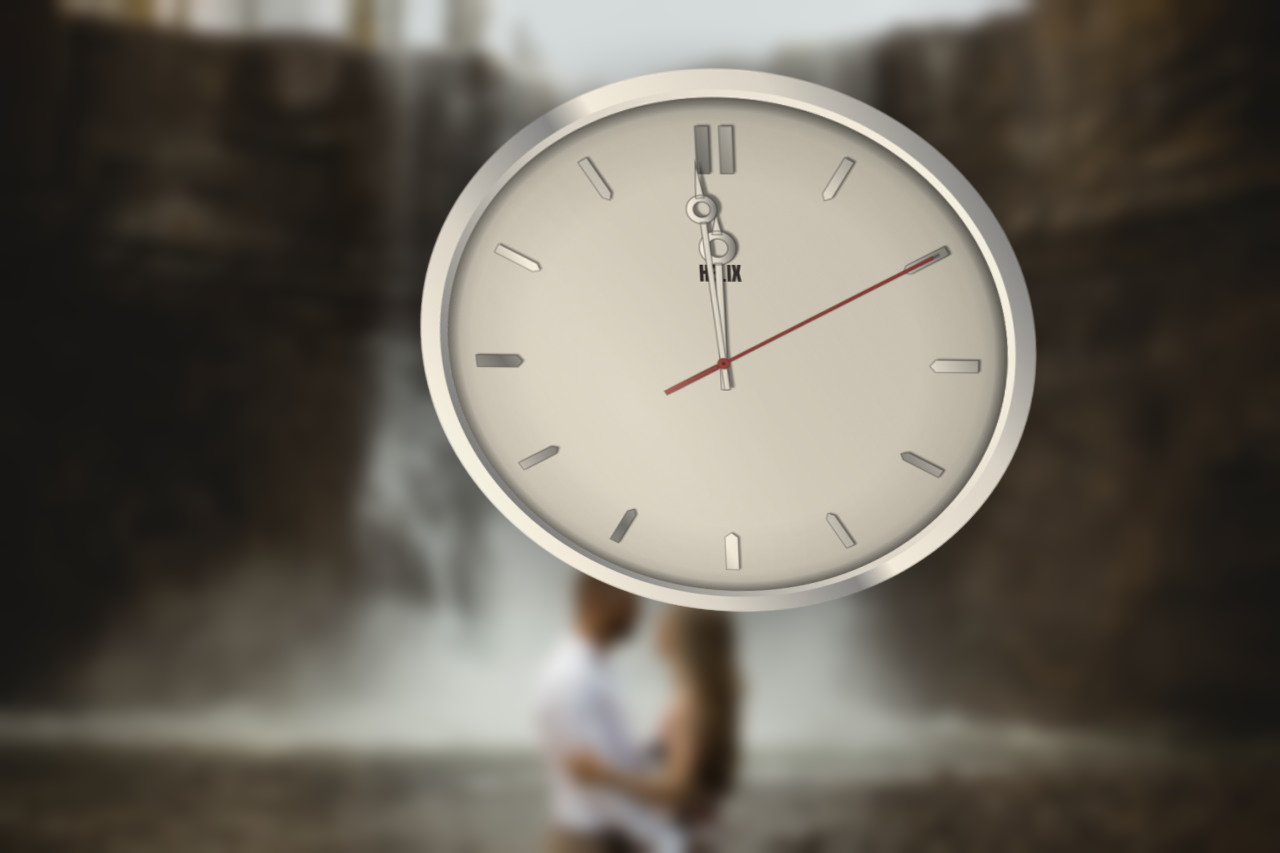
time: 11:59:10
